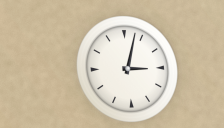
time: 3:03
